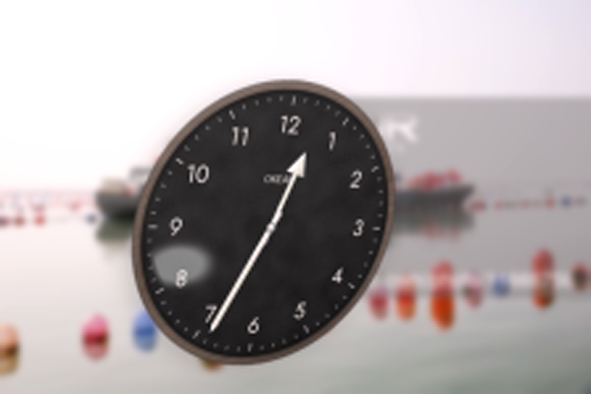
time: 12:34
